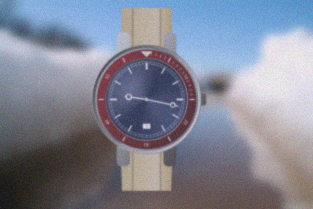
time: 9:17
